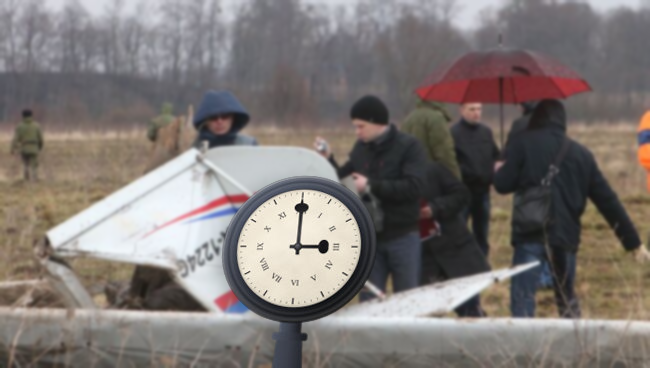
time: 3:00
